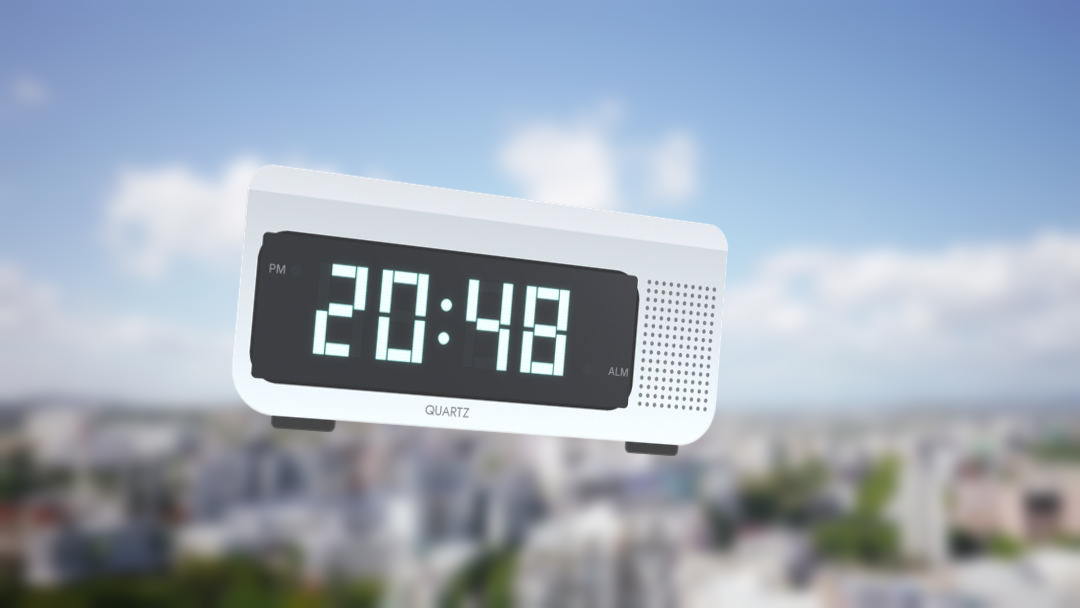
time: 20:48
